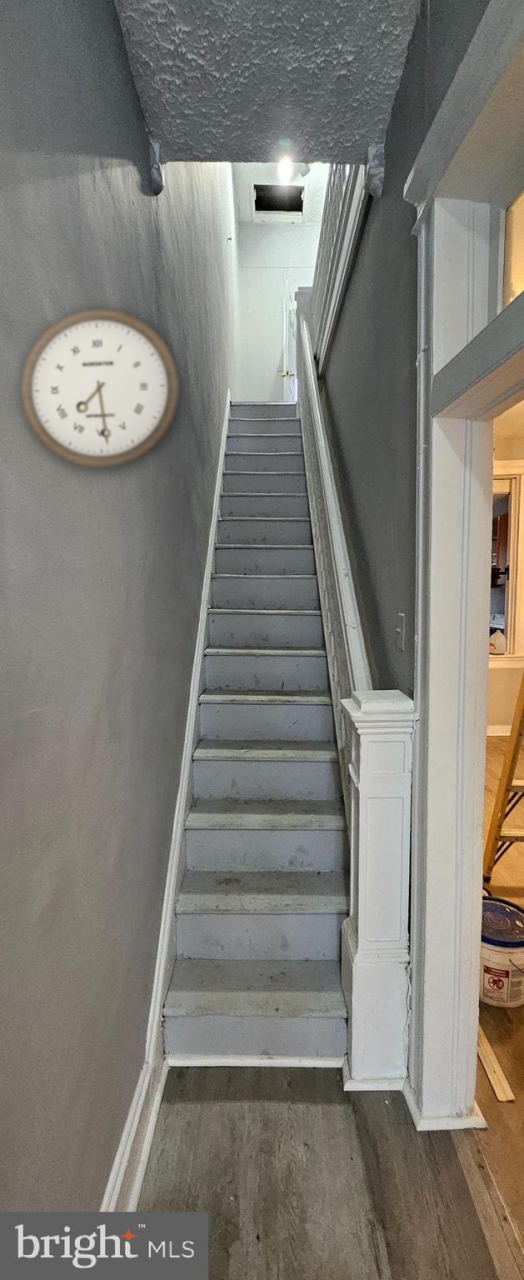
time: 7:29
